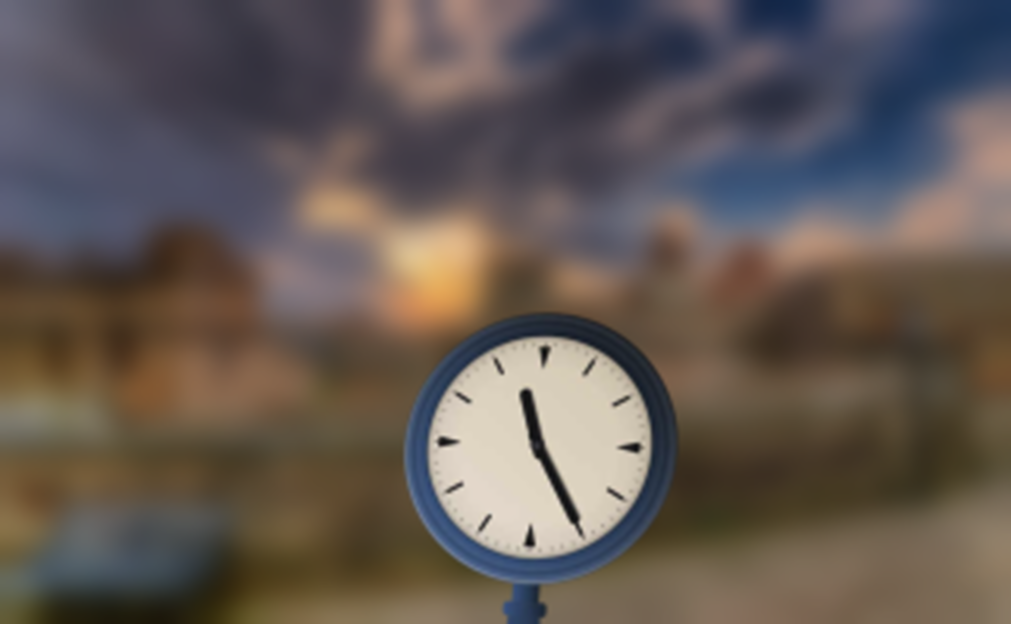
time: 11:25
